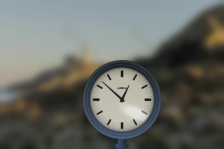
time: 12:52
